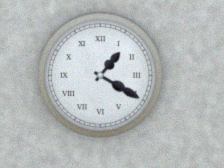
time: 1:20
